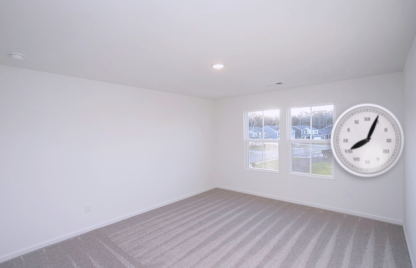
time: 8:04
